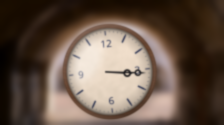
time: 3:16
